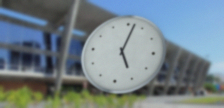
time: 5:02
